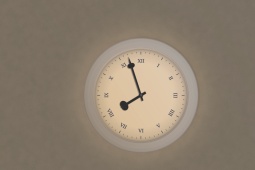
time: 7:57
